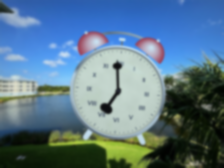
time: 6:59
